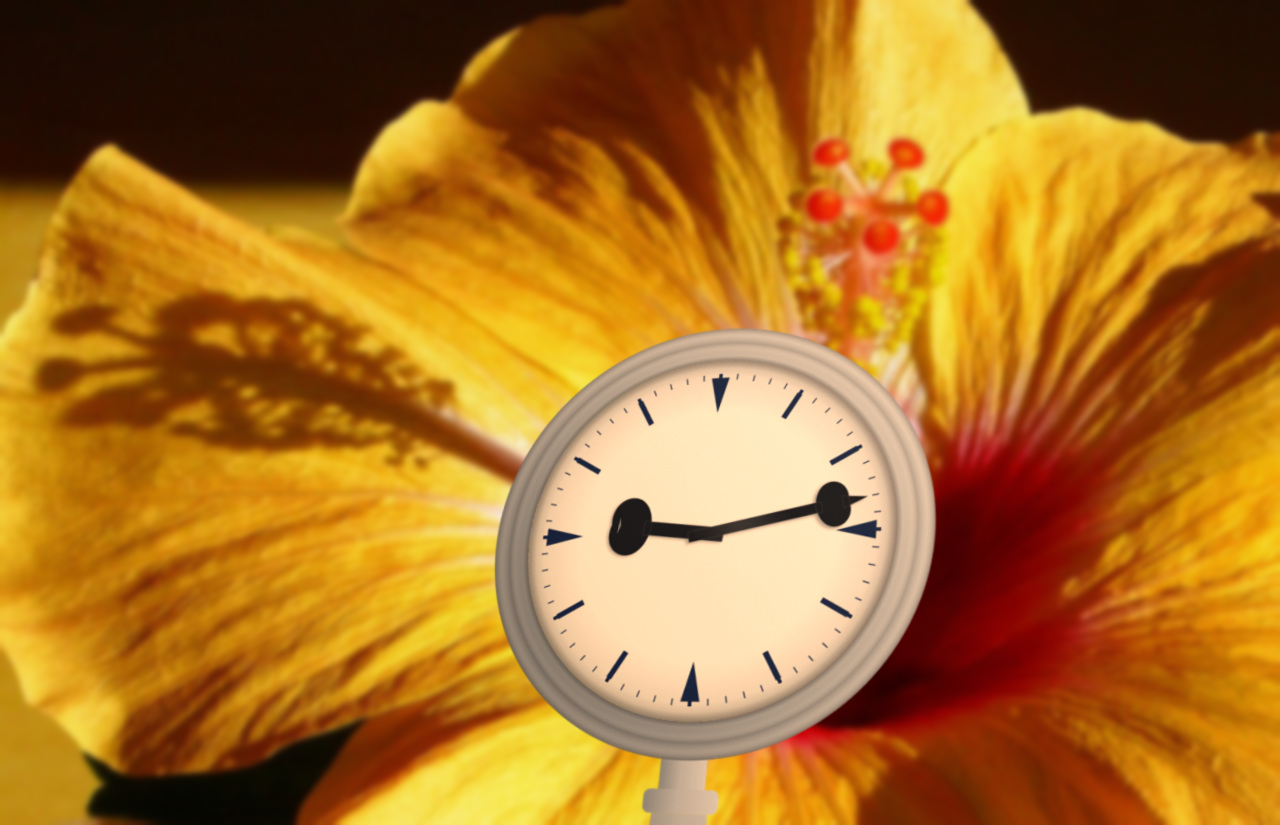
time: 9:13
